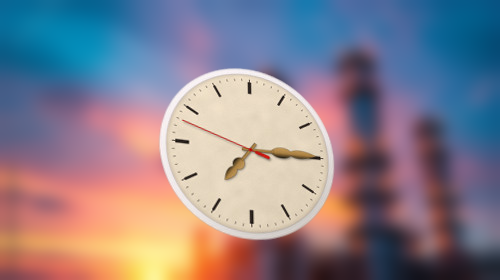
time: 7:14:48
